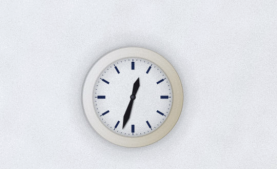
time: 12:33
